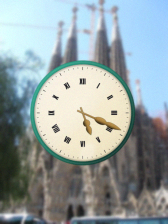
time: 5:19
